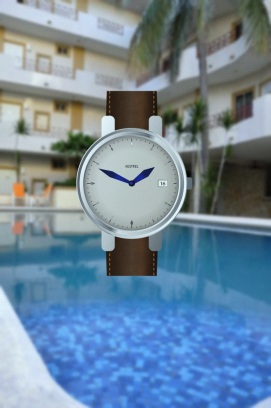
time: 1:49
